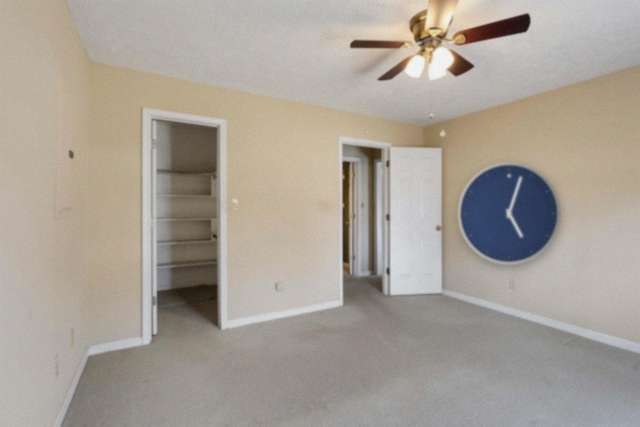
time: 5:03
